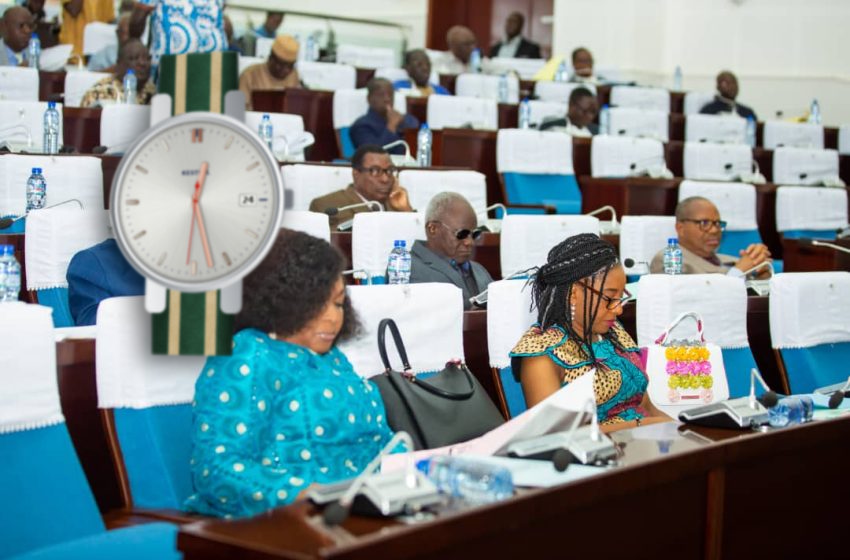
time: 12:27:31
